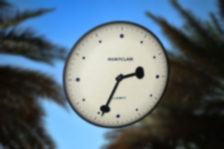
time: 2:34
